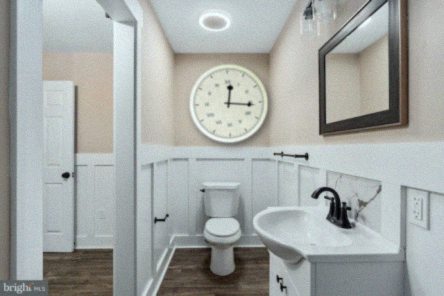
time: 12:16
